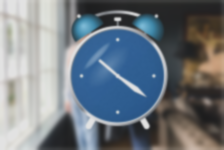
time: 10:21
